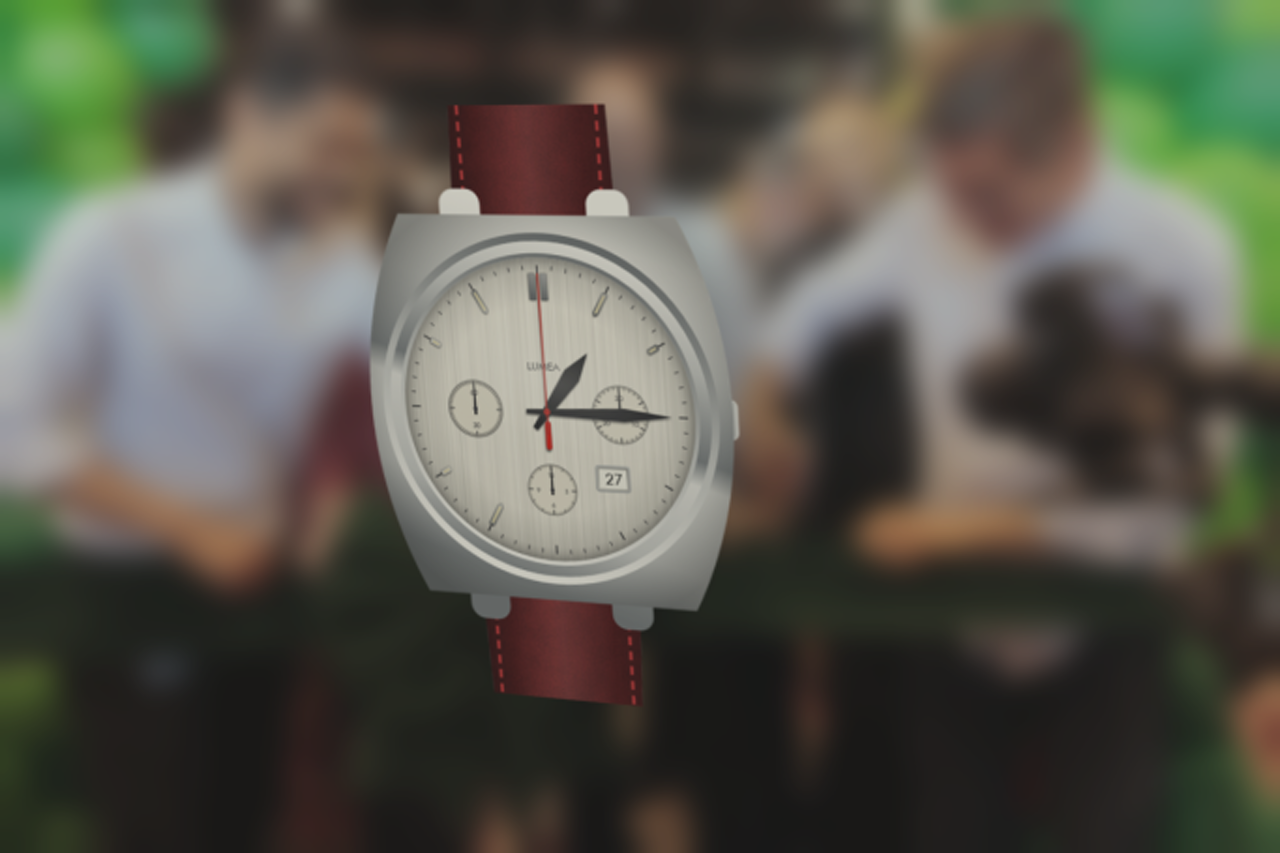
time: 1:15
